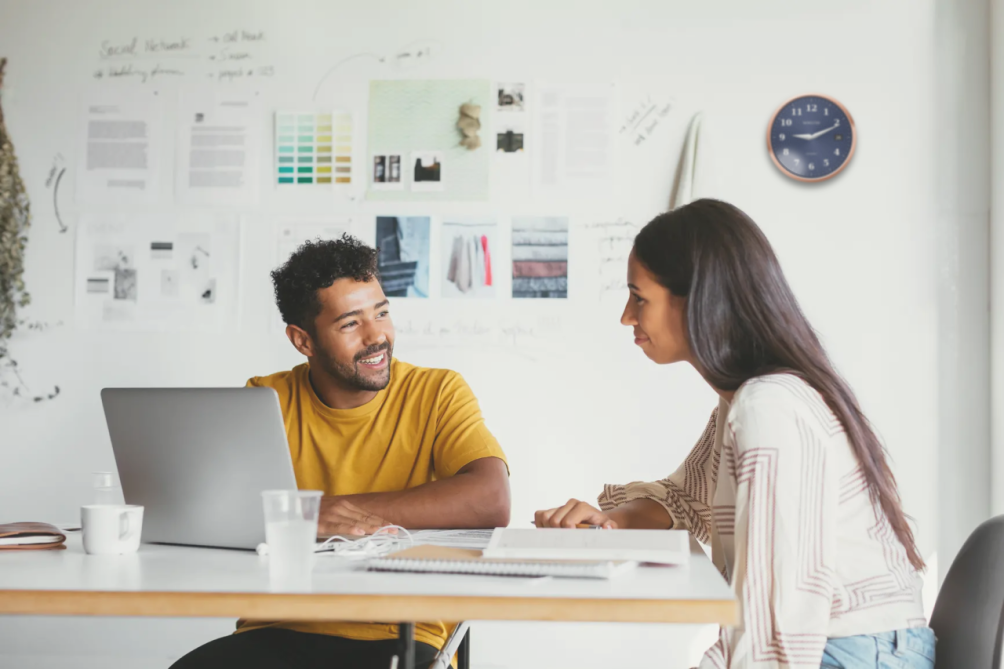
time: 9:11
